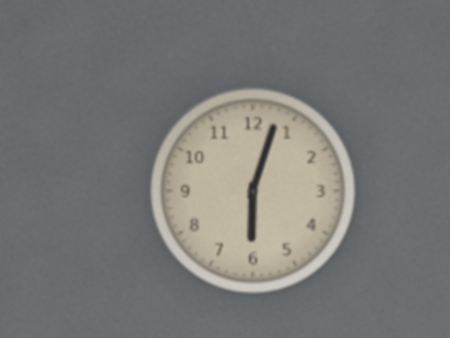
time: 6:03
